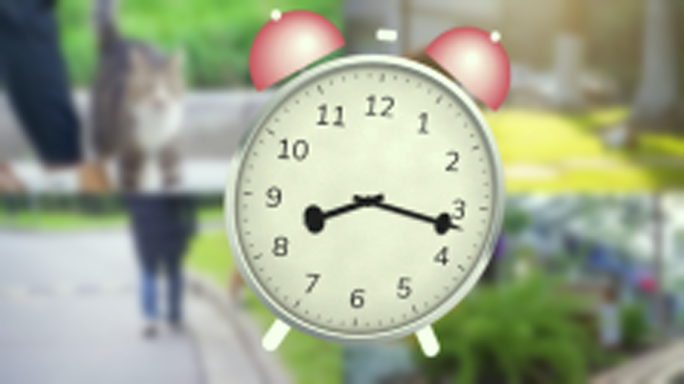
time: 8:17
